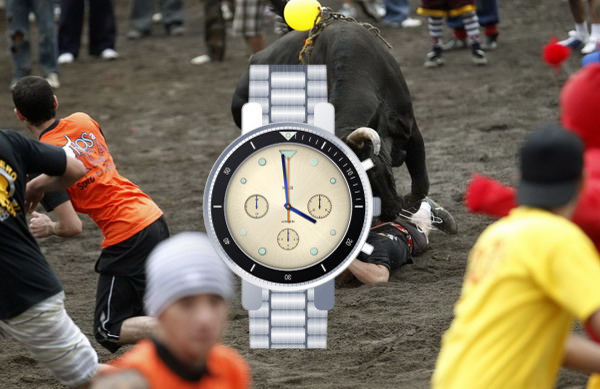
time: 3:59
